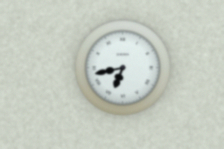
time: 6:43
